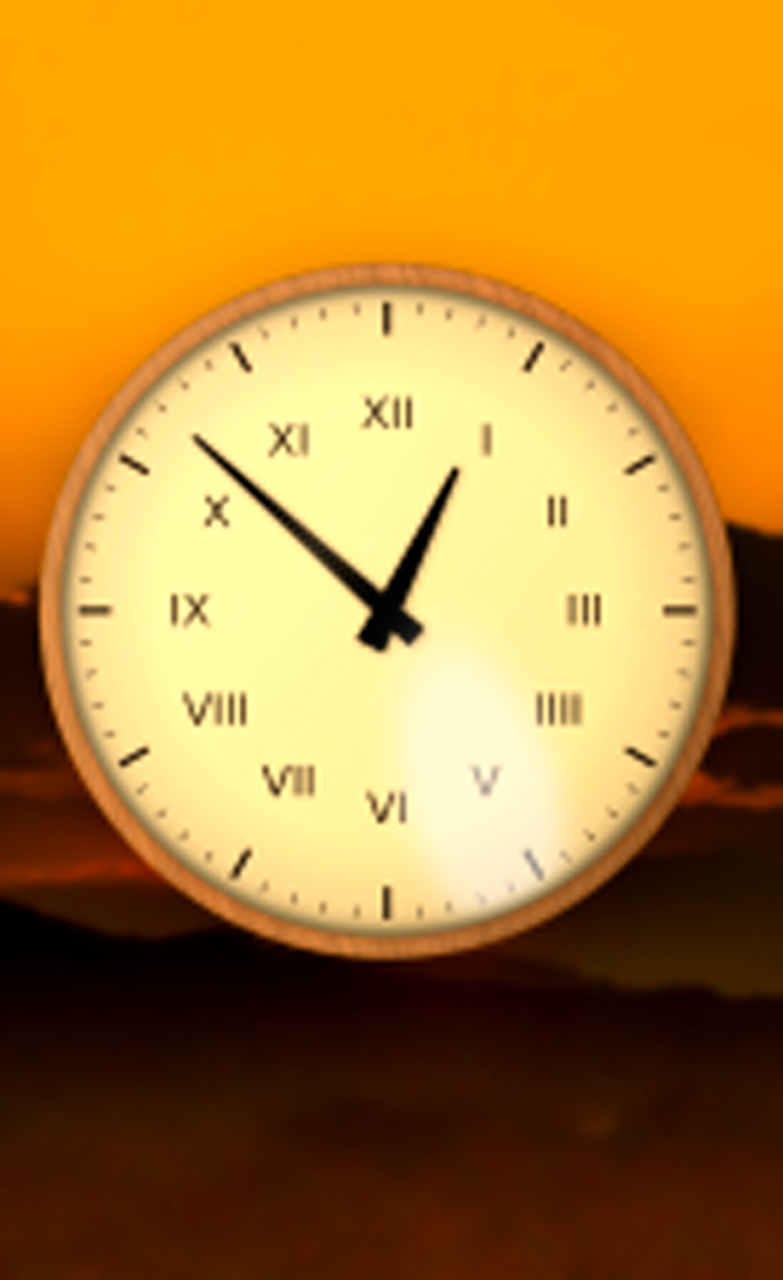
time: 12:52
